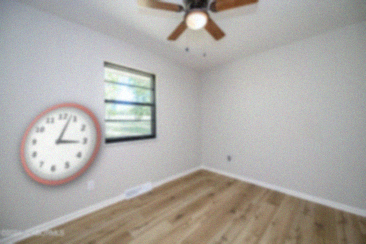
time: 3:03
